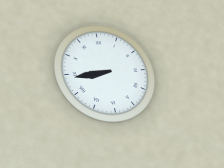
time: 8:44
